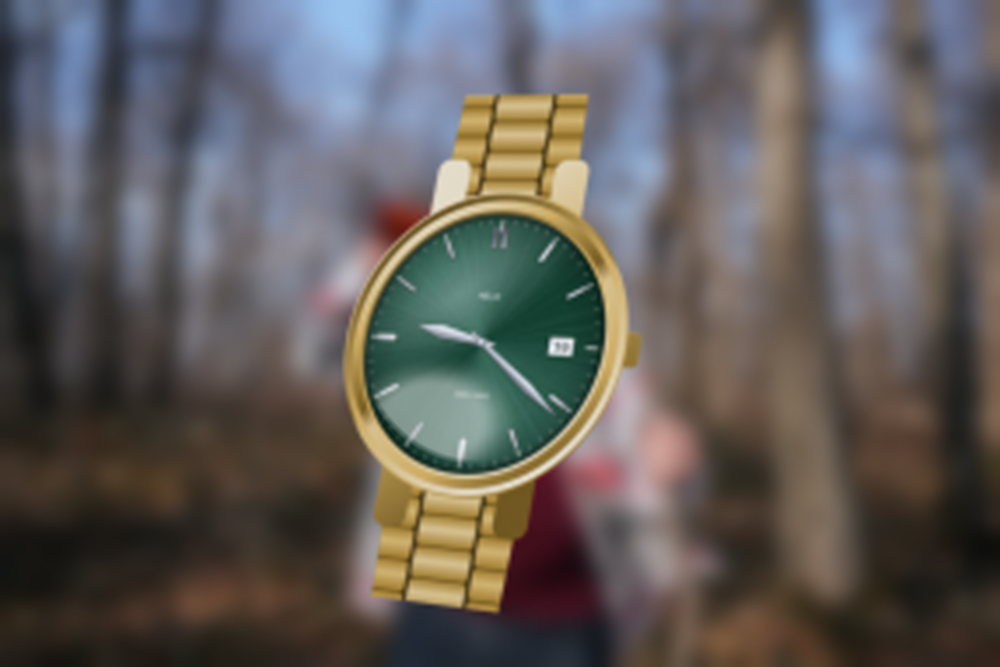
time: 9:21
